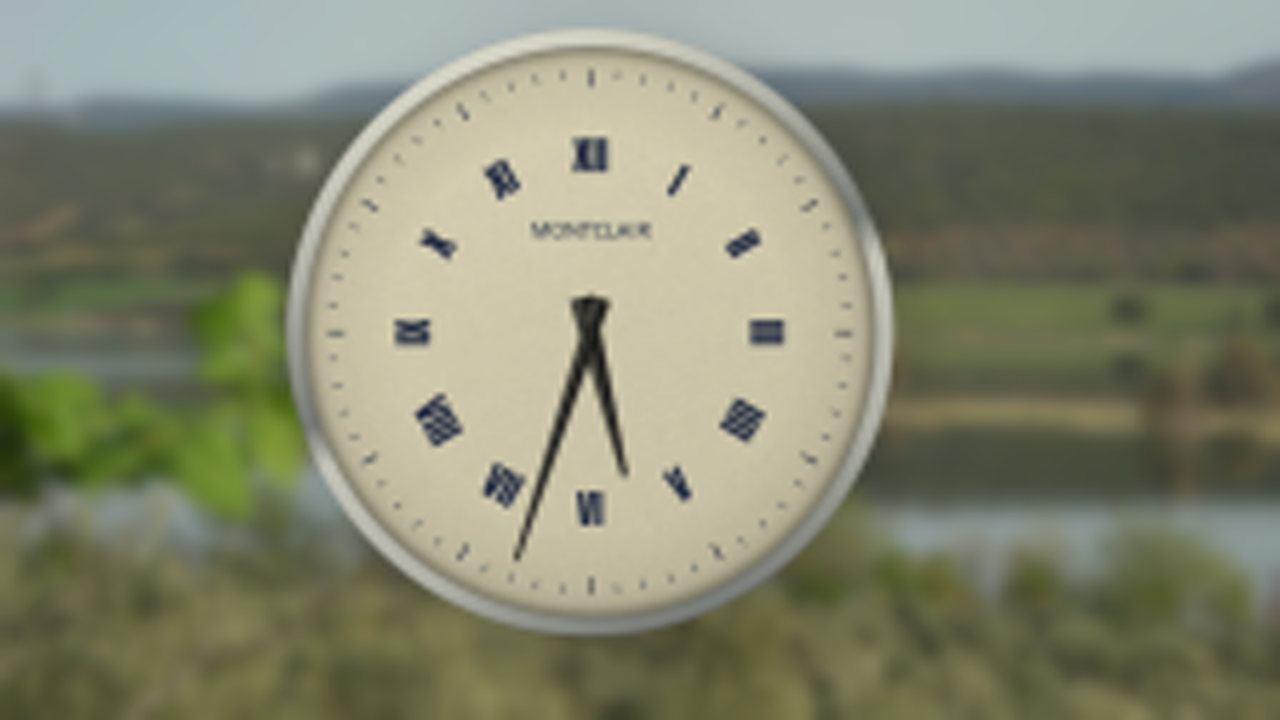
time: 5:33
